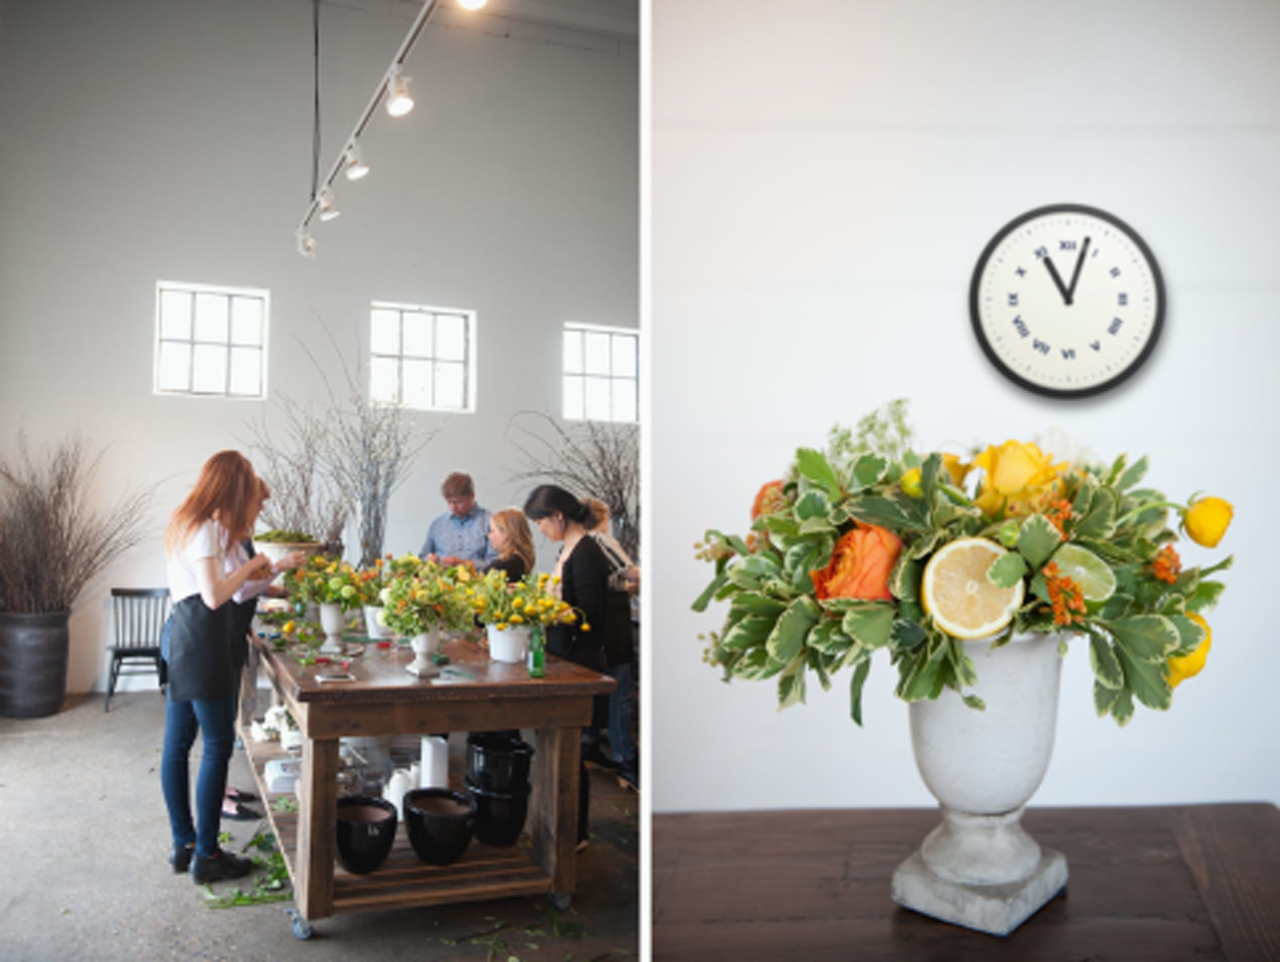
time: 11:03
